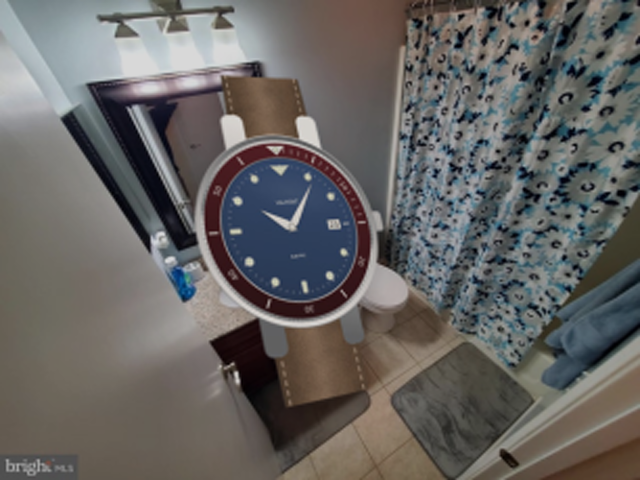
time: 10:06
